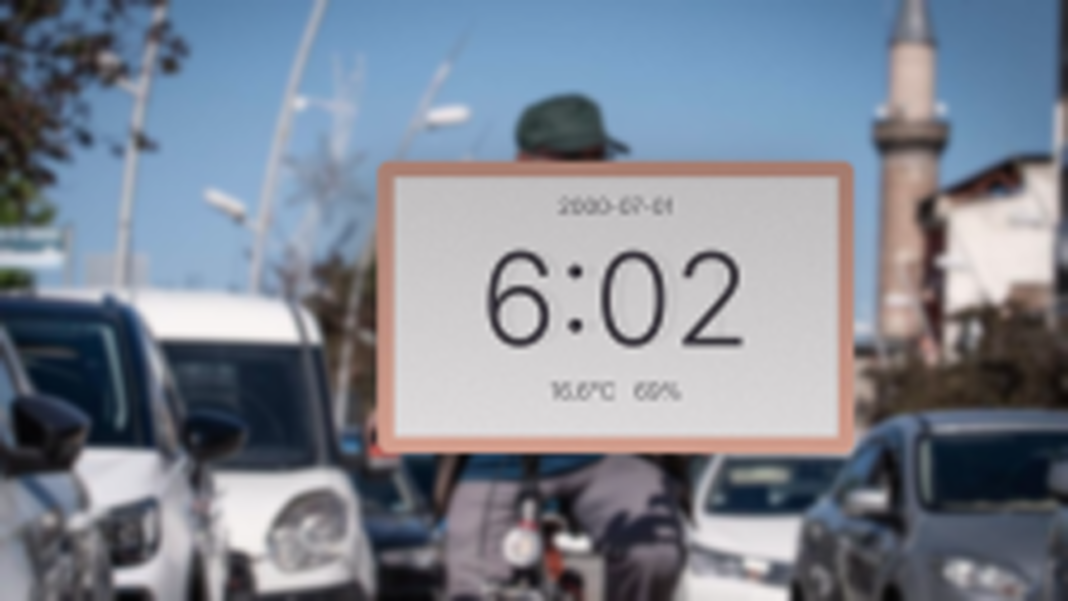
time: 6:02
